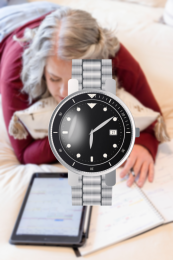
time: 6:09
